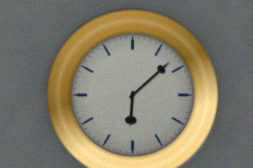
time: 6:08
